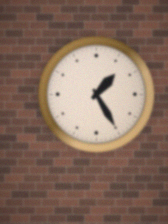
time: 1:25
